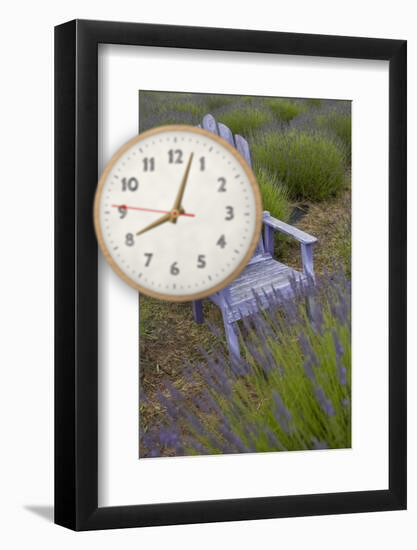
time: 8:02:46
